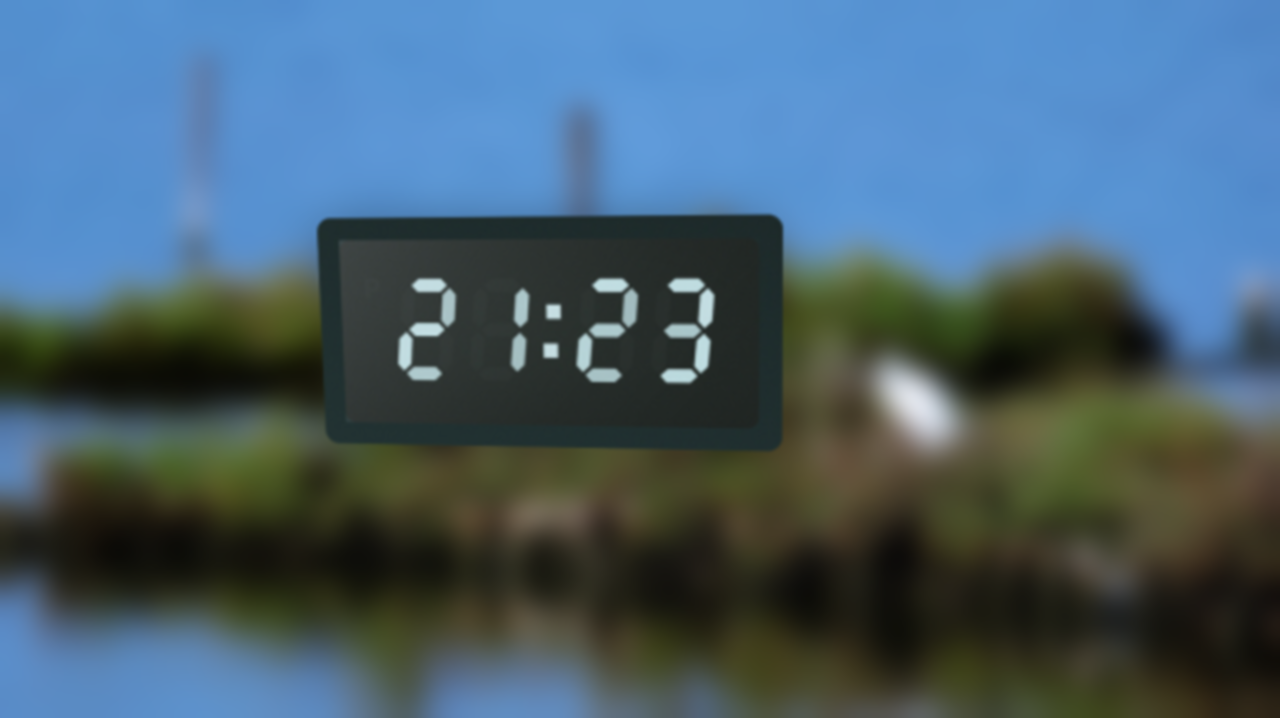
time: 21:23
